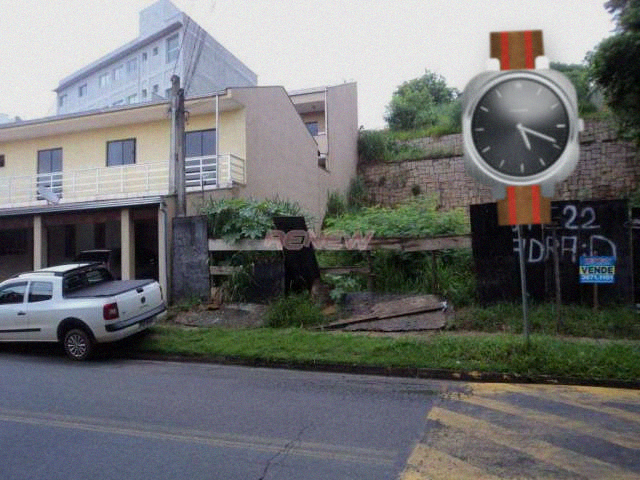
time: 5:19
